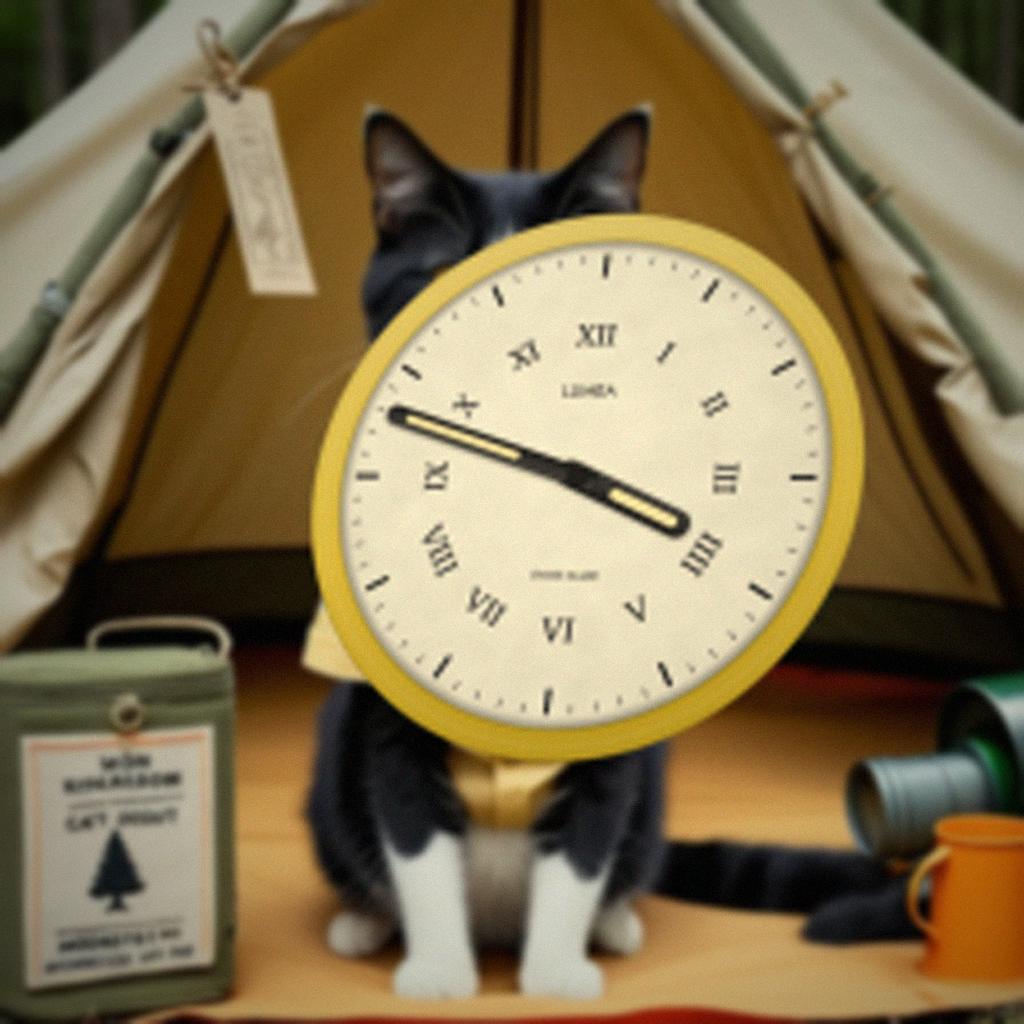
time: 3:48
